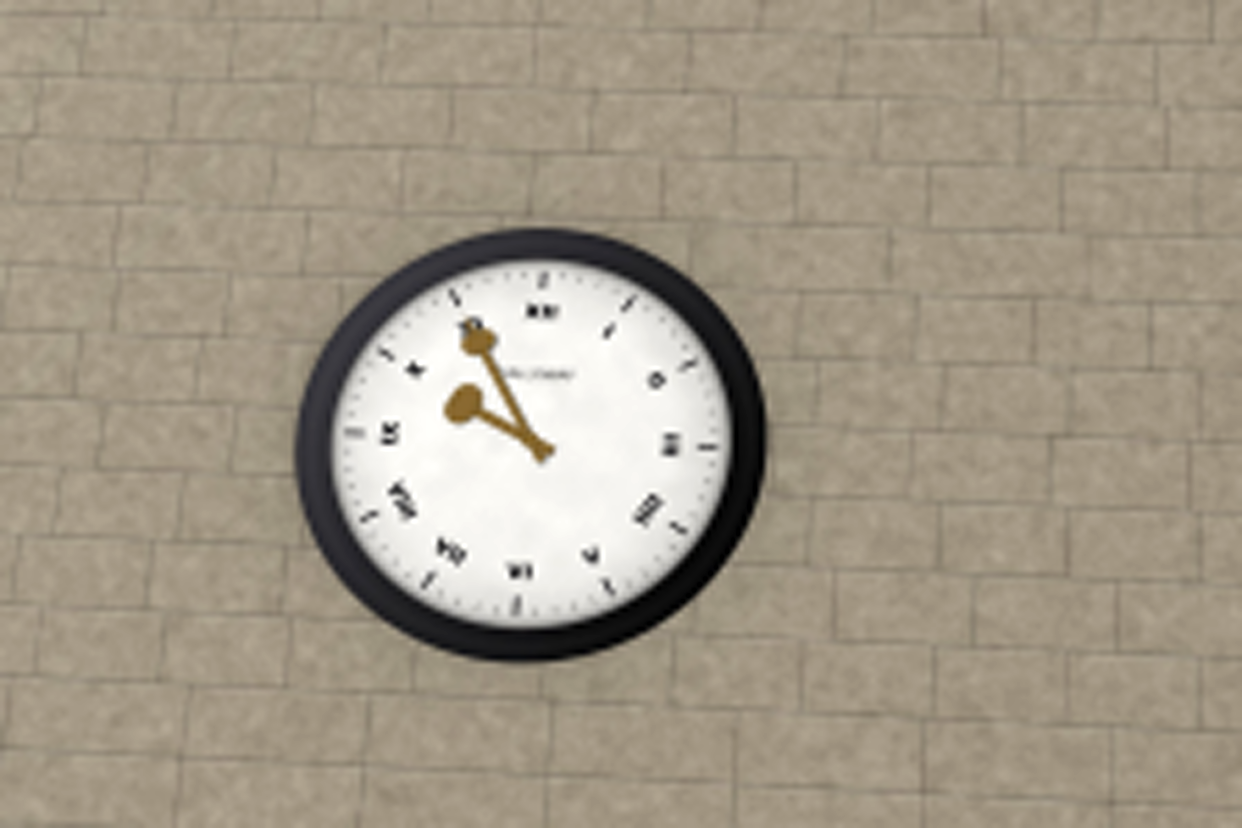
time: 9:55
